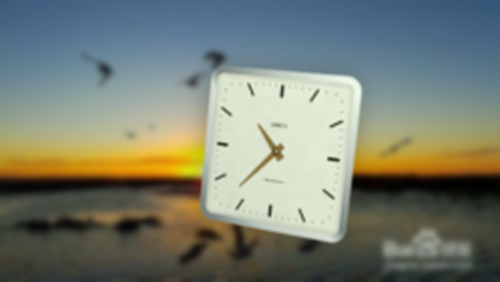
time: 10:37
